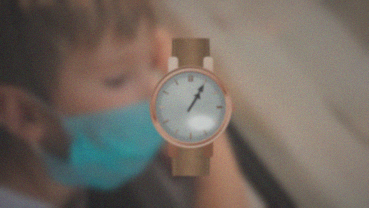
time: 1:05
